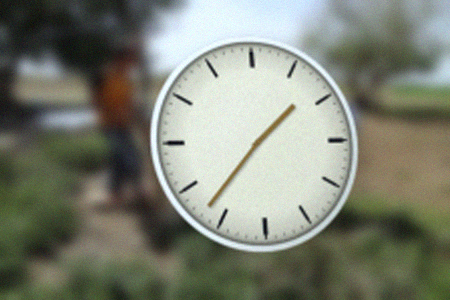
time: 1:37
